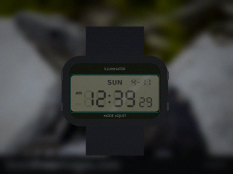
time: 12:39:29
